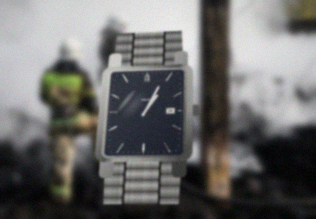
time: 1:04
